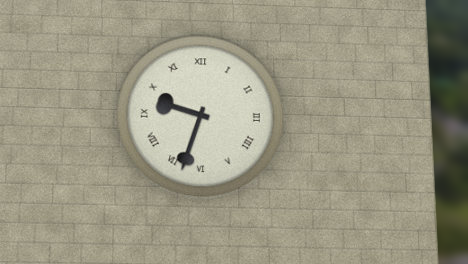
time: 9:33
